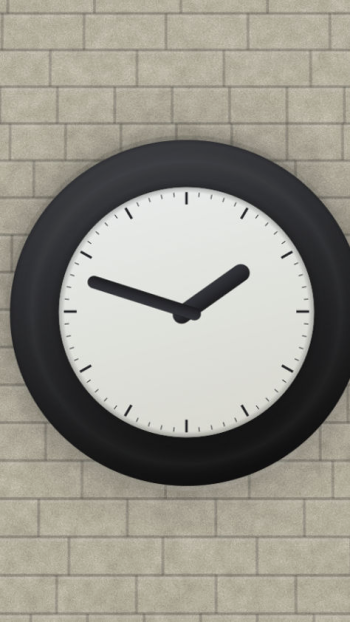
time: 1:48
